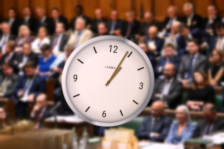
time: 1:04
